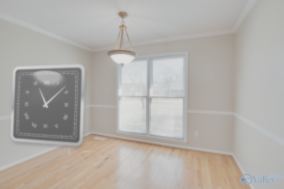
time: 11:08
